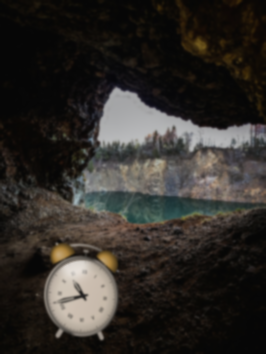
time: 10:42
